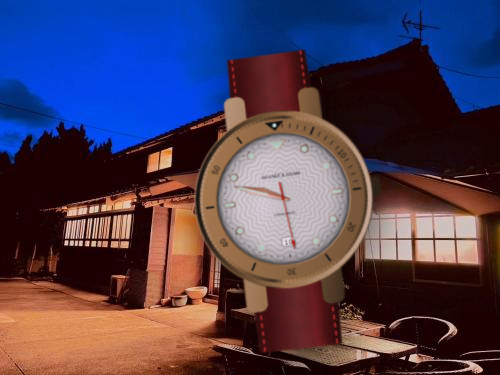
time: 9:48:29
